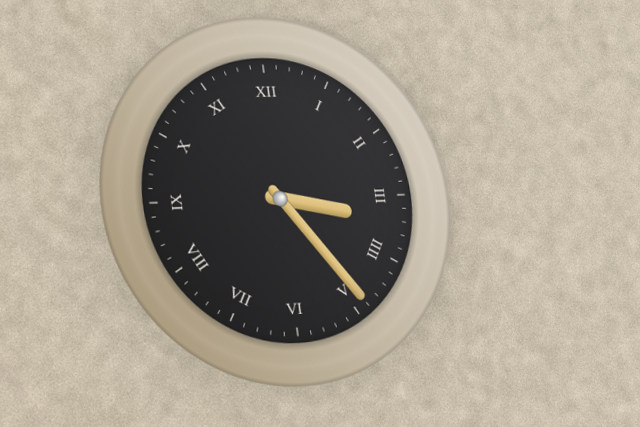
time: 3:24
